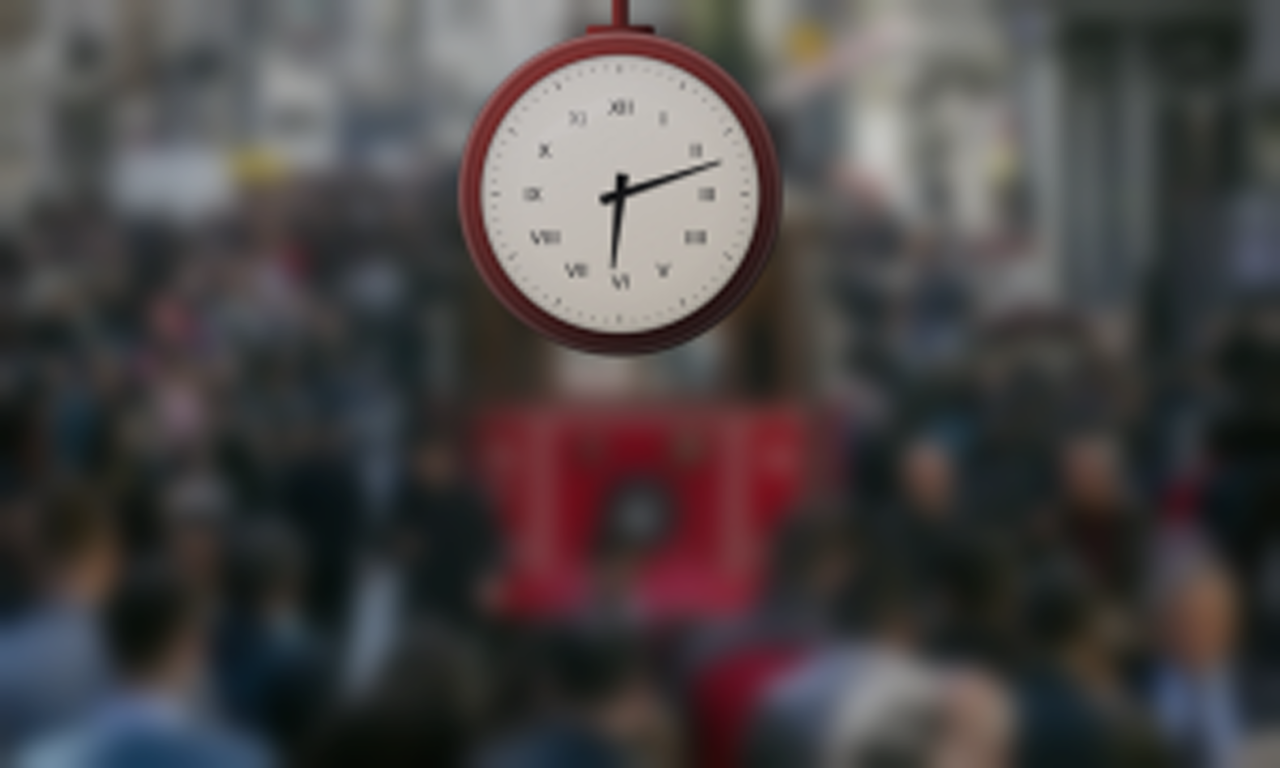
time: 6:12
